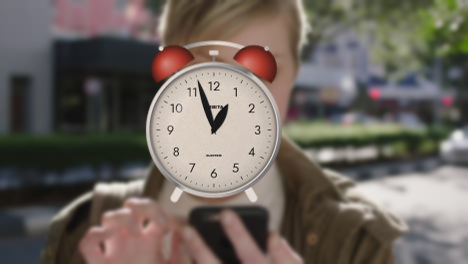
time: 12:57
